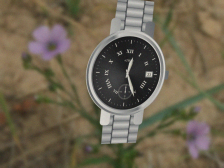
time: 12:26
